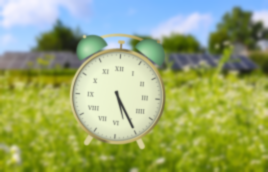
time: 5:25
